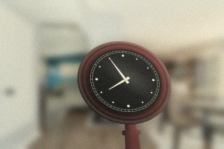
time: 7:55
